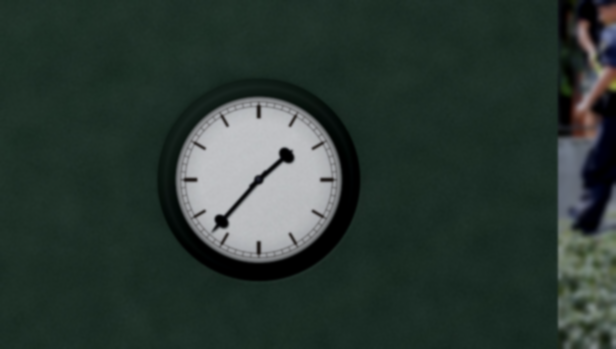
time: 1:37
